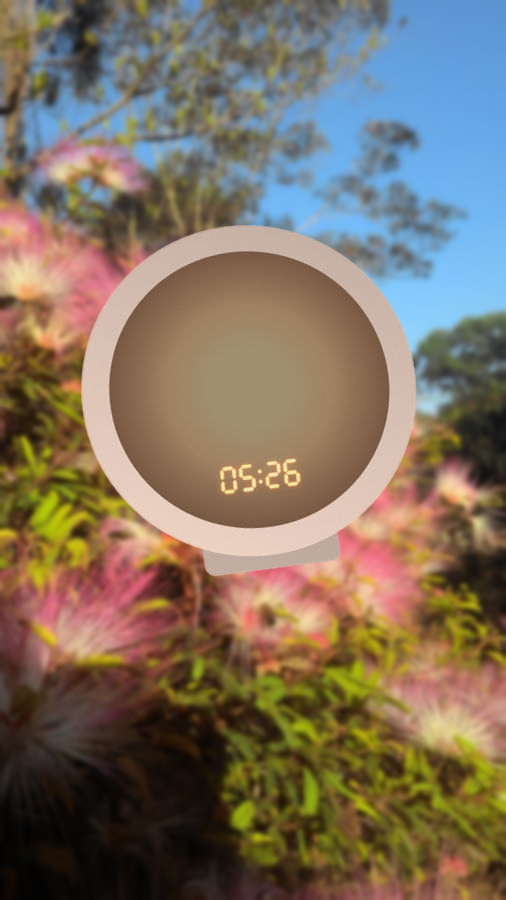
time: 5:26
